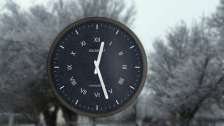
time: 12:27
